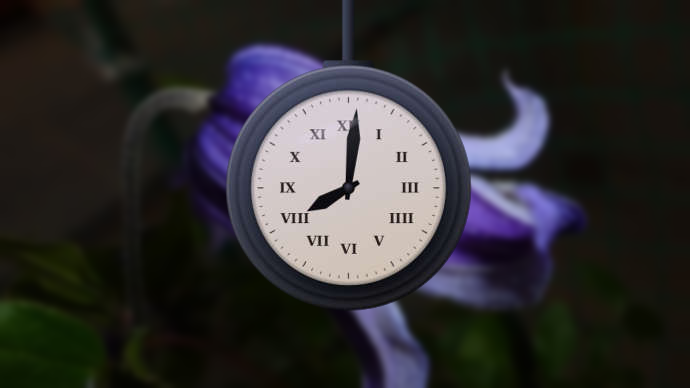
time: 8:01
